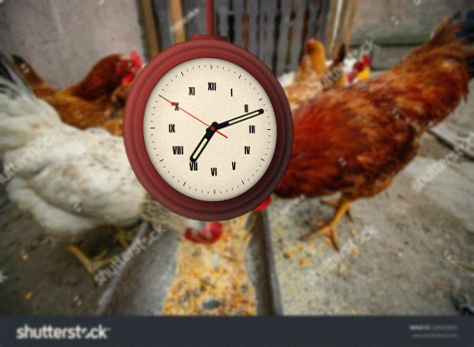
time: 7:11:50
